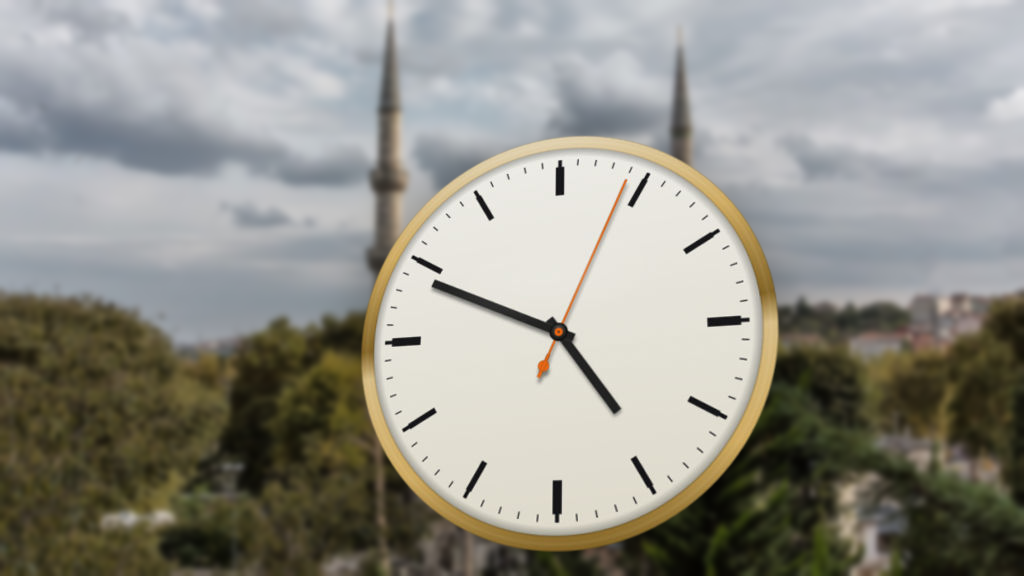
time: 4:49:04
